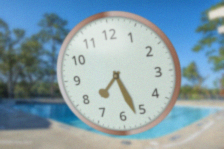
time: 7:27
